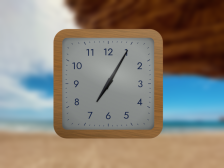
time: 7:05
